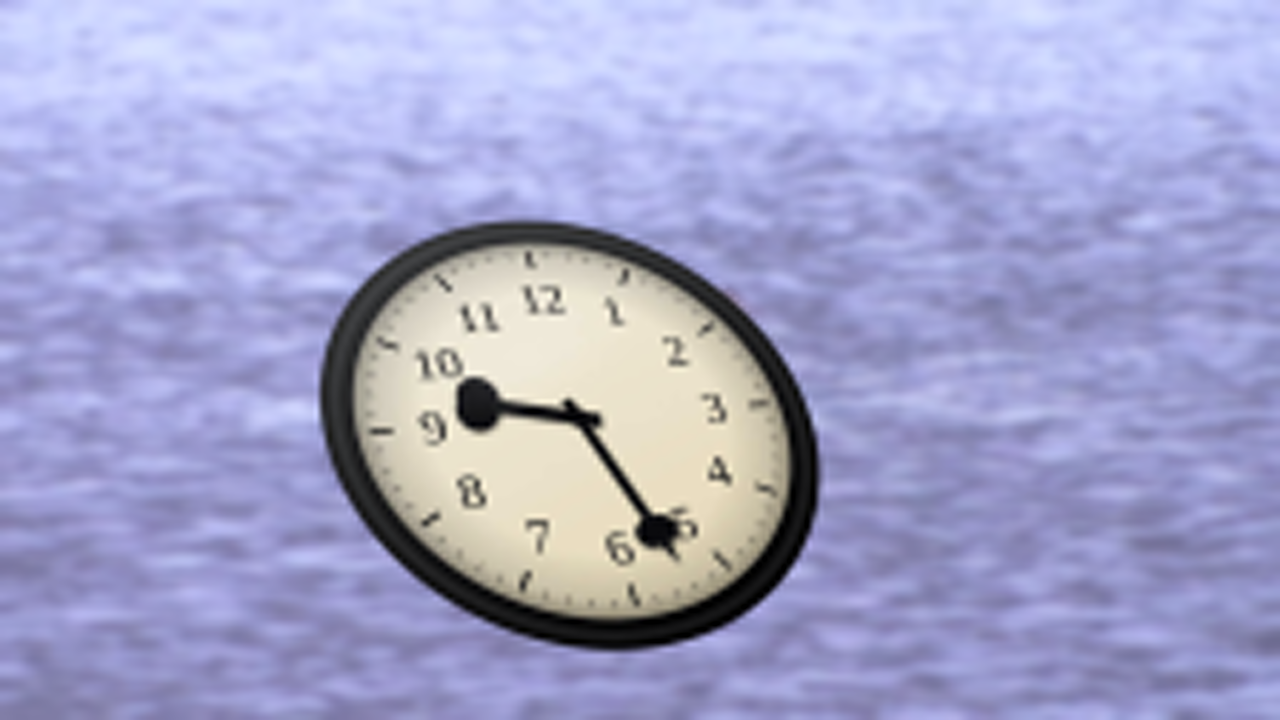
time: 9:27
